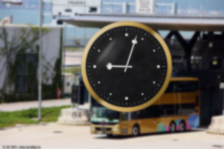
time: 9:03
